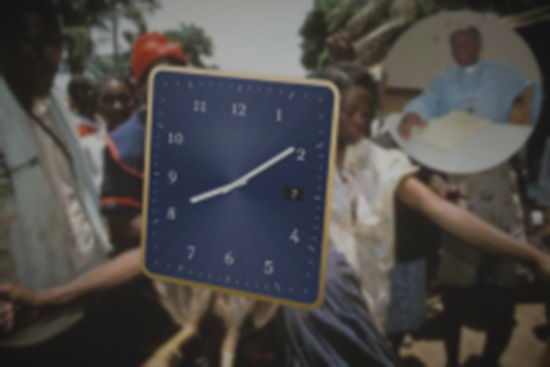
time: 8:09
